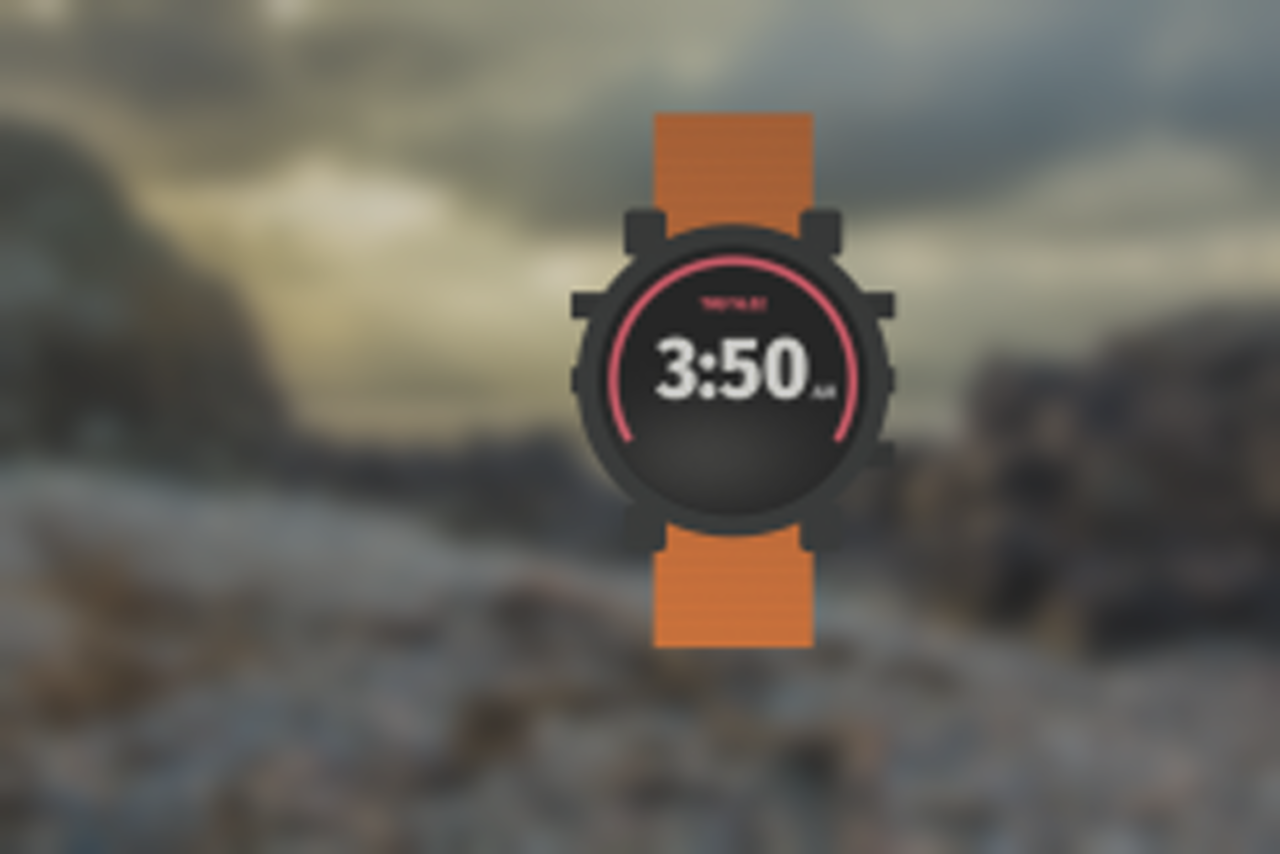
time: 3:50
